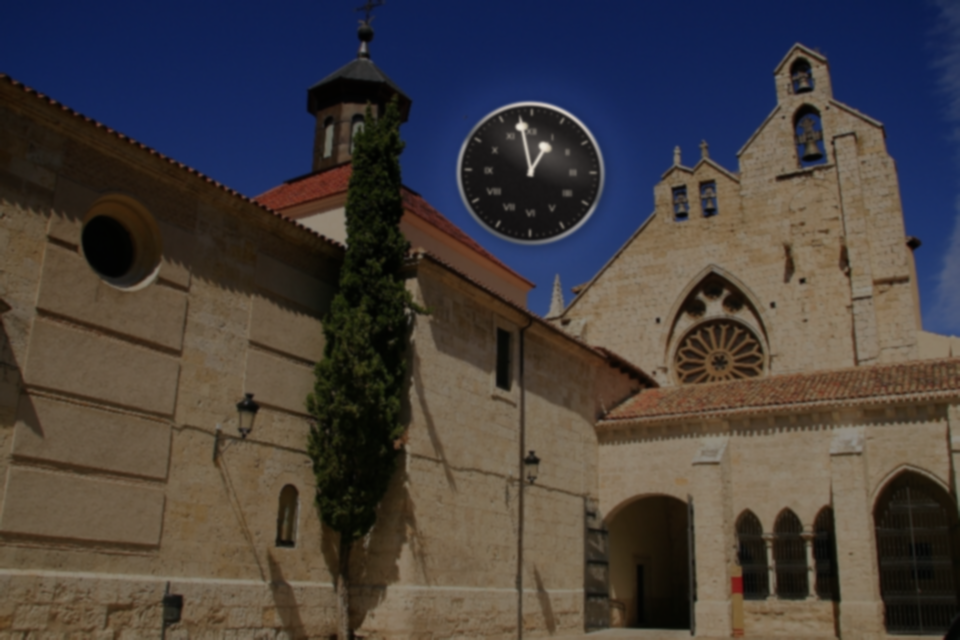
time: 12:58
